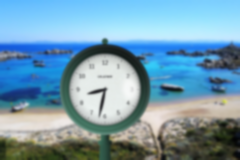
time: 8:32
